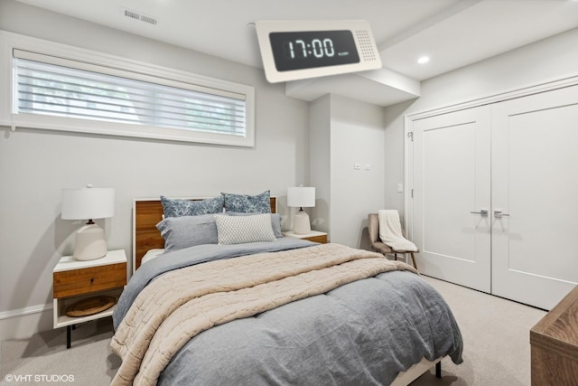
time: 17:00
